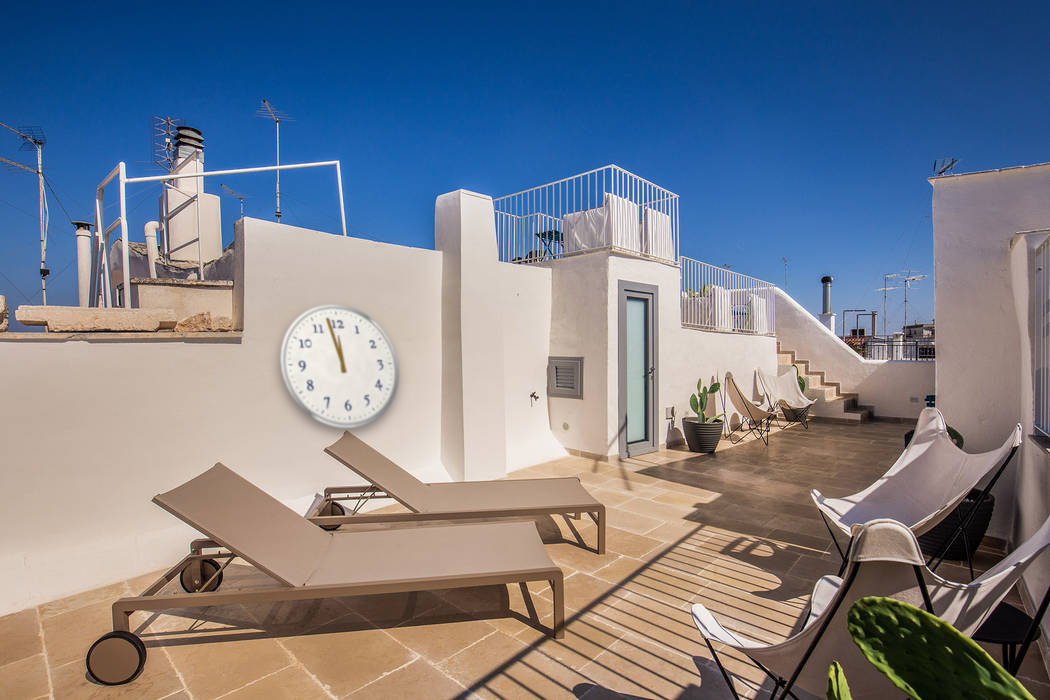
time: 11:58
